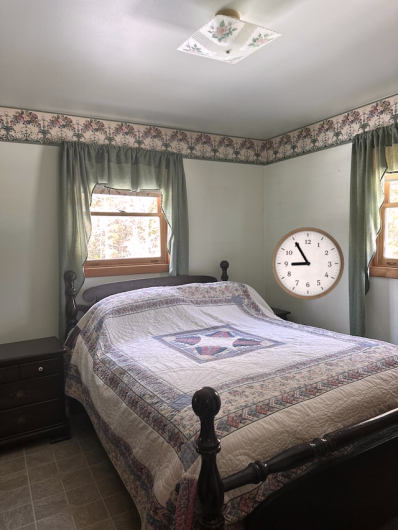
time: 8:55
